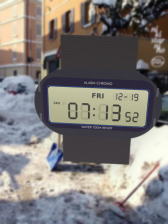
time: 7:13:52
